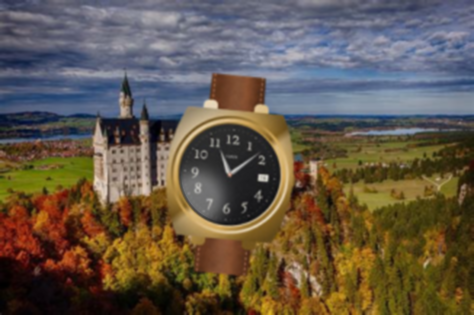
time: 11:08
